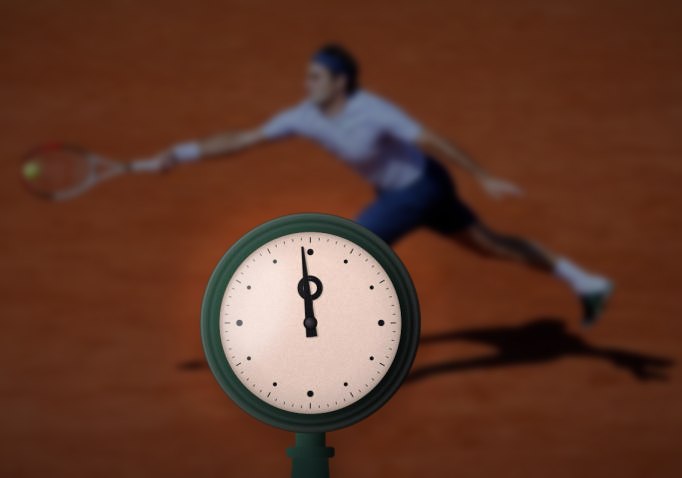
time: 11:59
